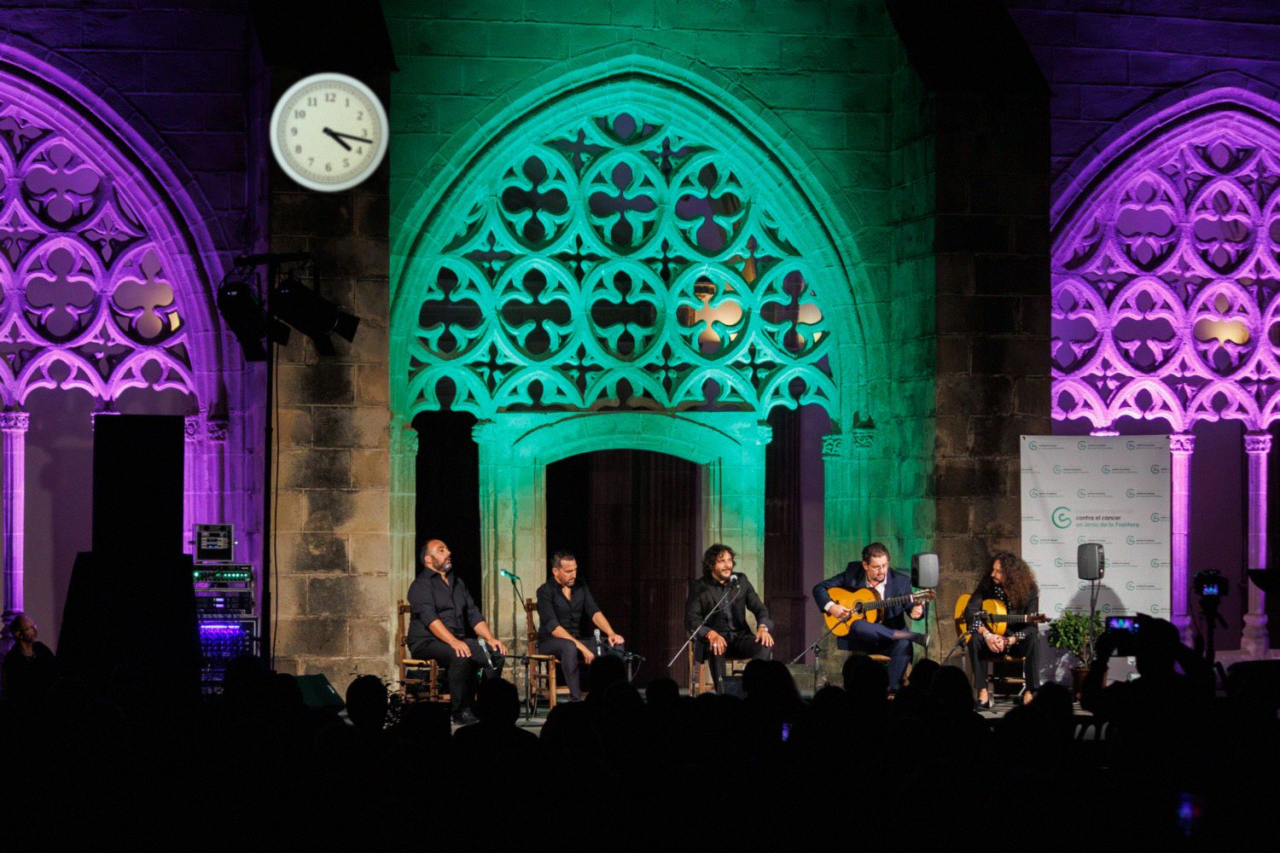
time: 4:17
